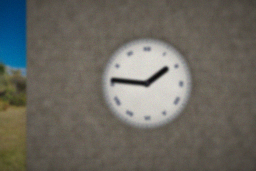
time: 1:46
